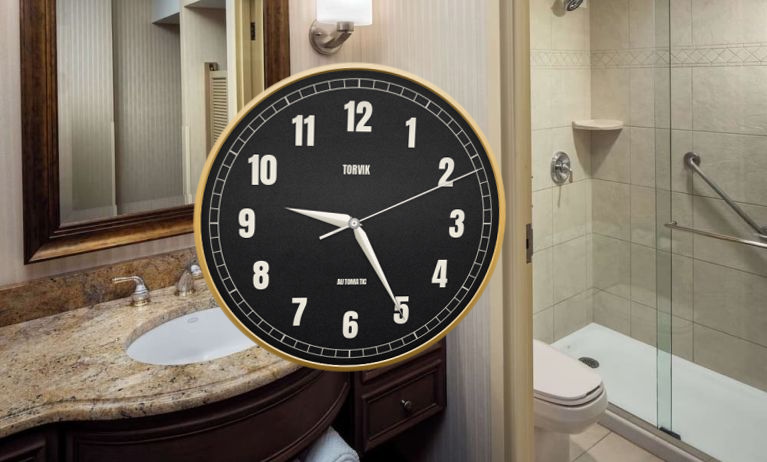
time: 9:25:11
